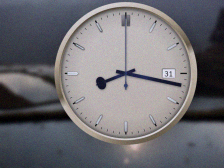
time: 8:17:00
